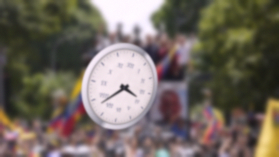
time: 3:38
